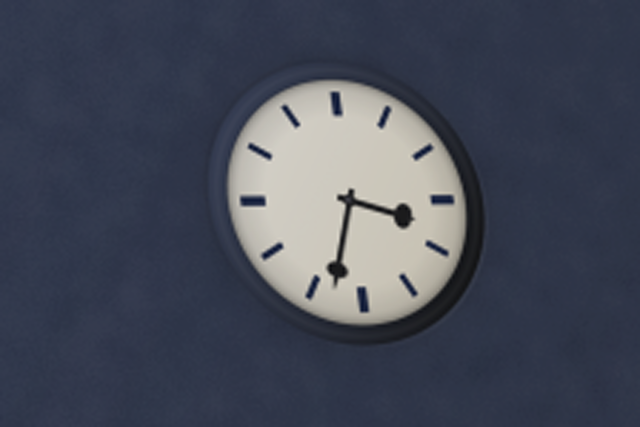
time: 3:33
